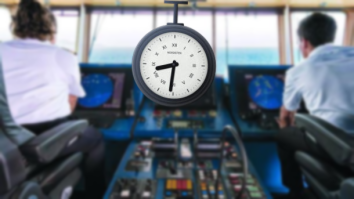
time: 8:31
